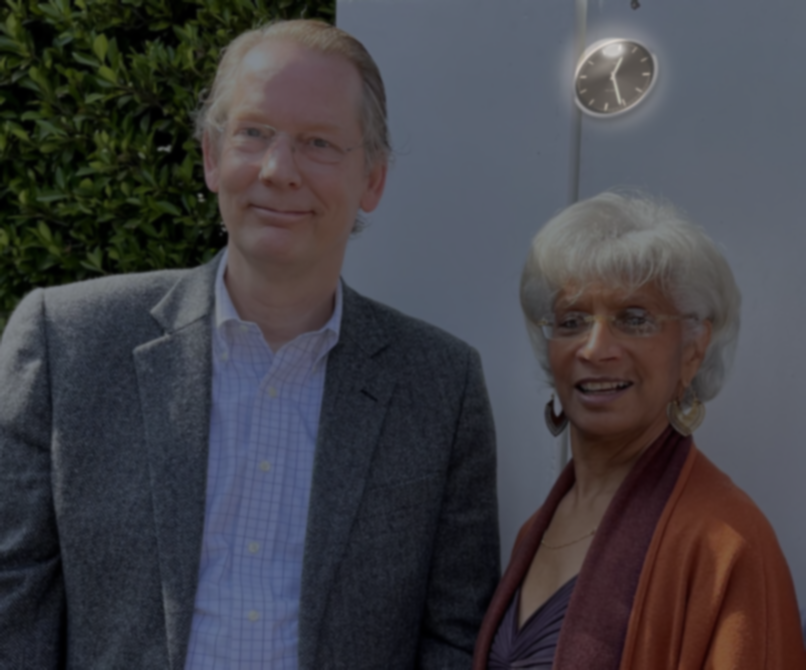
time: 12:26
